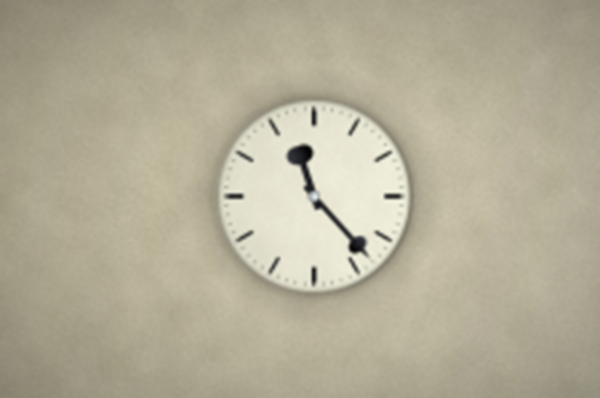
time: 11:23
